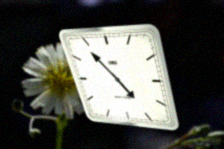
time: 4:54
